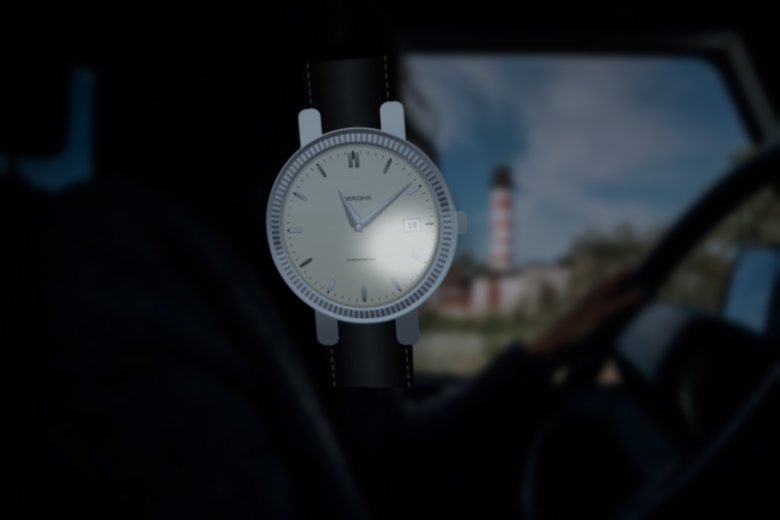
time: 11:09
